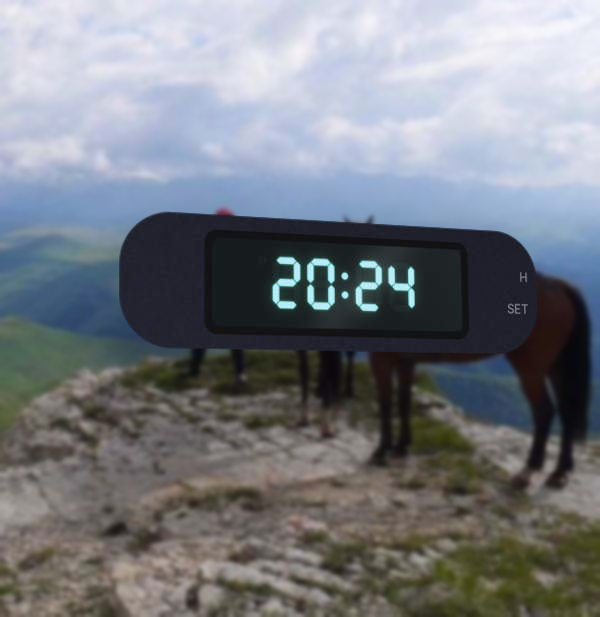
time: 20:24
